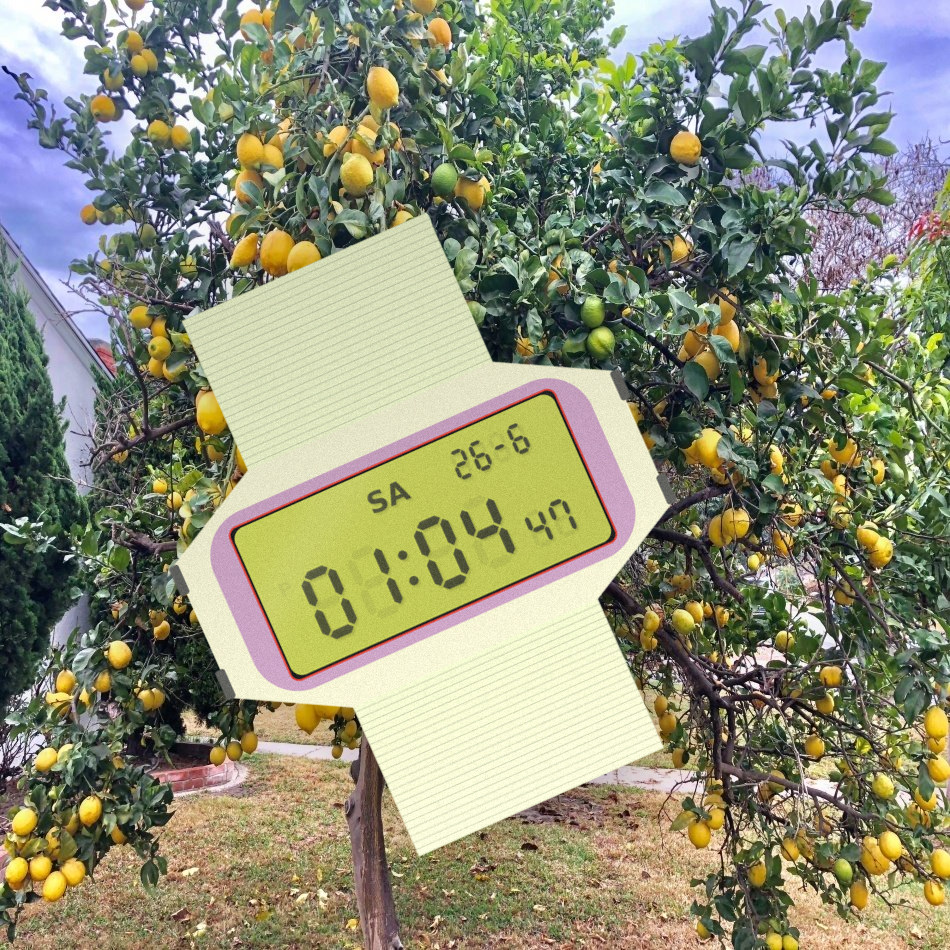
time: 1:04:47
